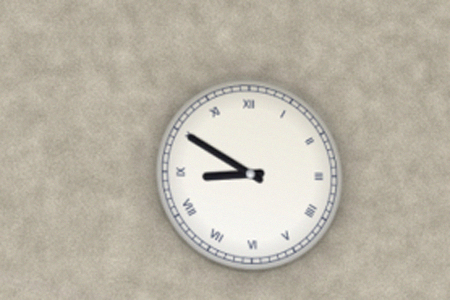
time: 8:50
